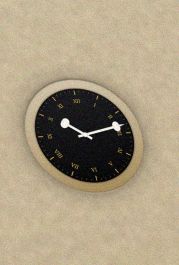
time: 10:13
